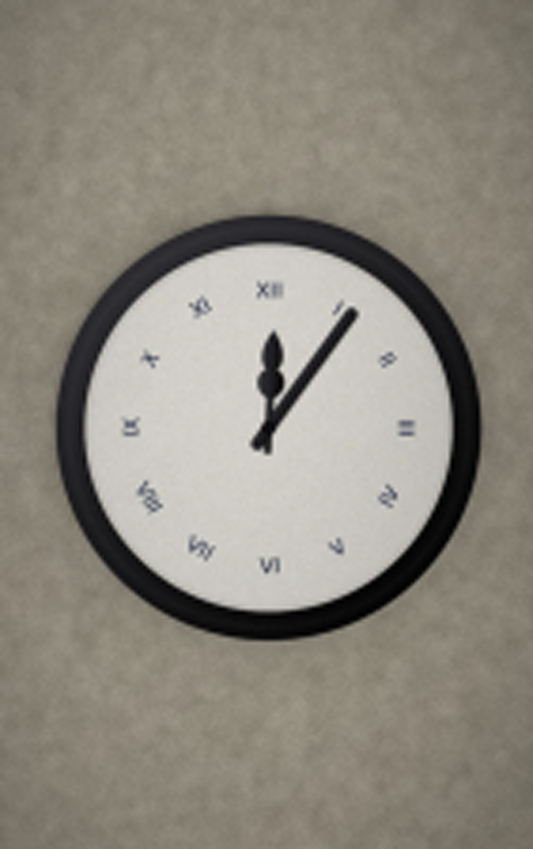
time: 12:06
